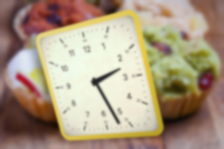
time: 2:27
